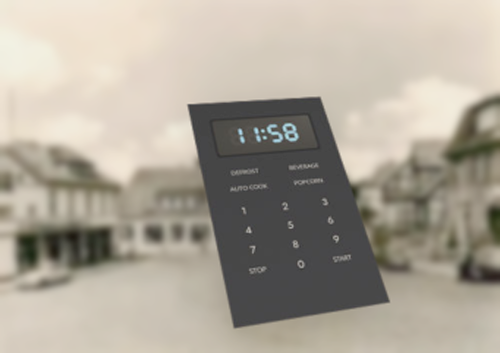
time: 11:58
